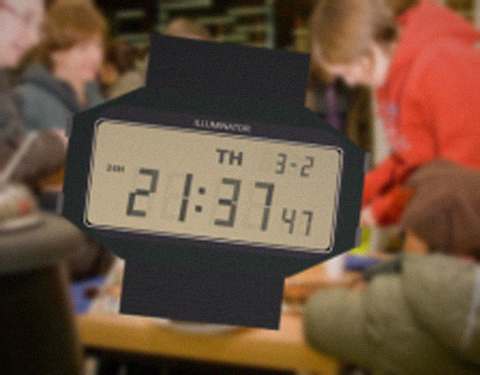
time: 21:37:47
